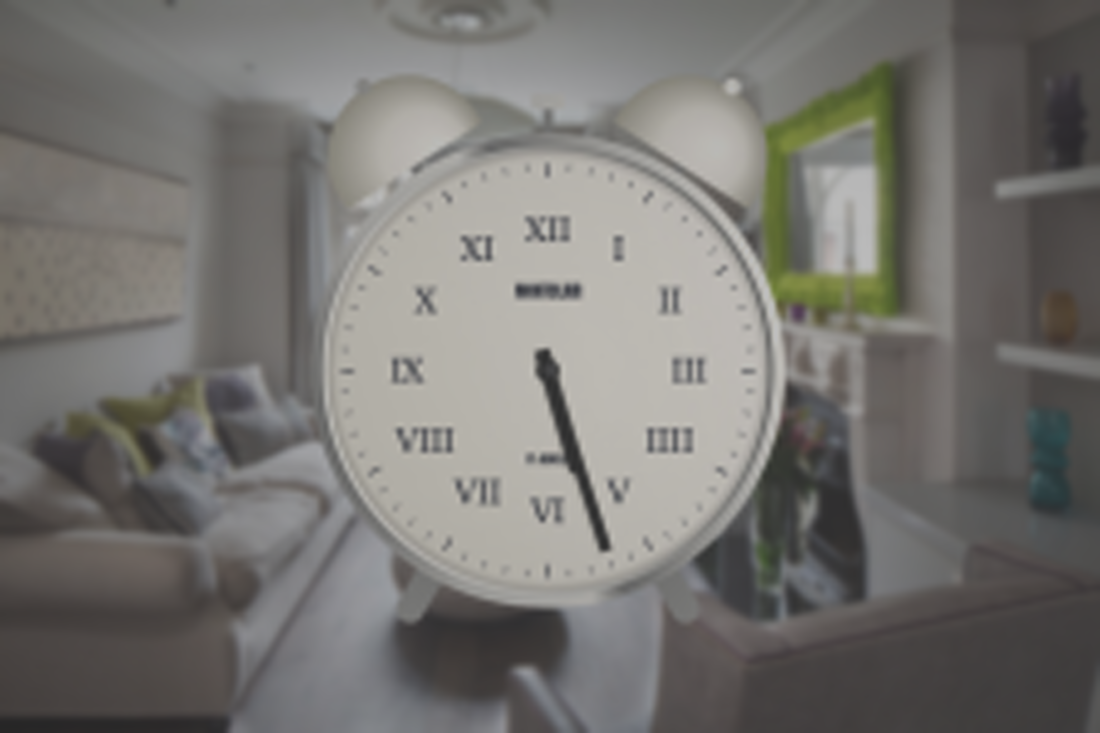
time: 5:27
